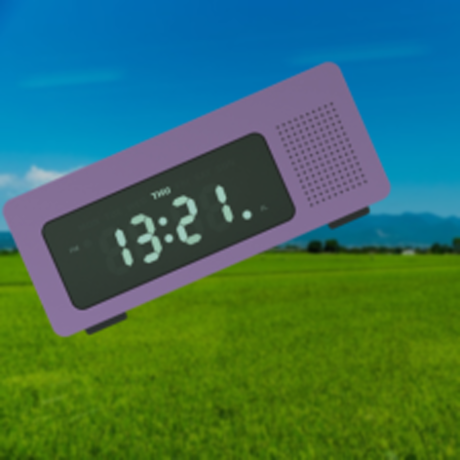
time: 13:21
